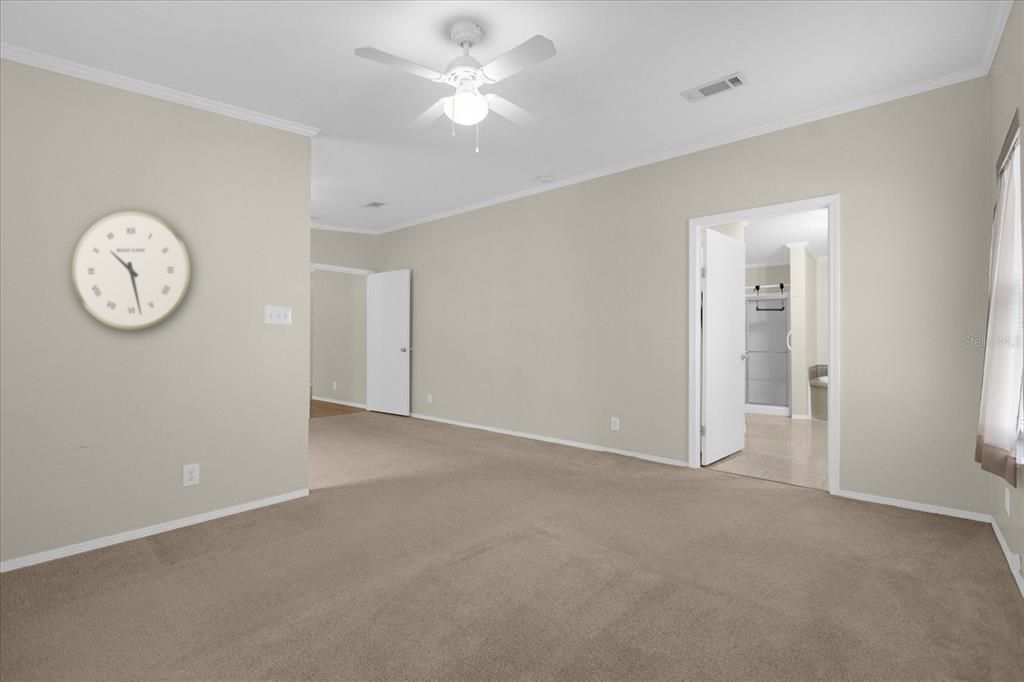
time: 10:28
